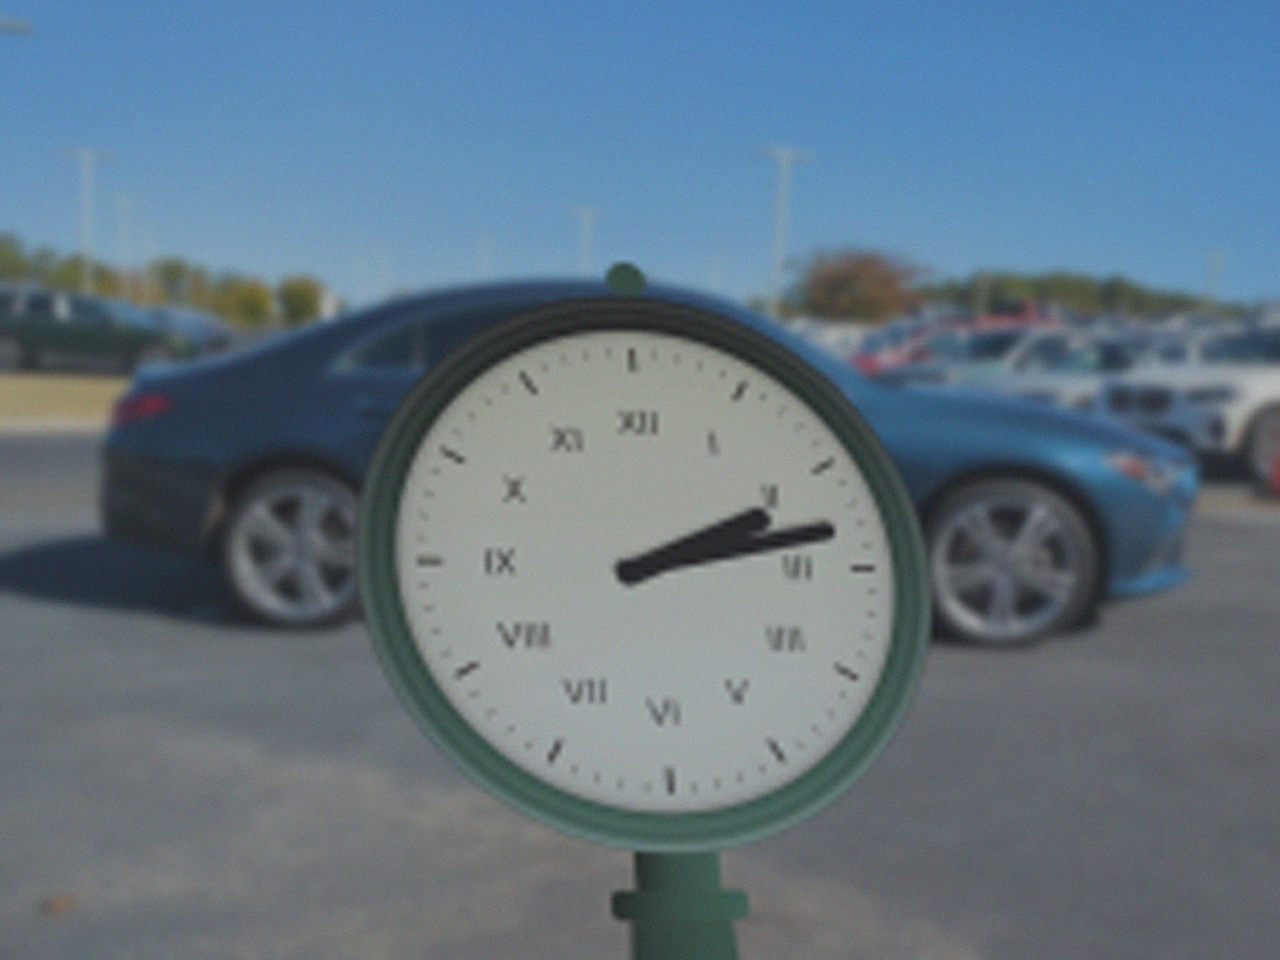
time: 2:13
